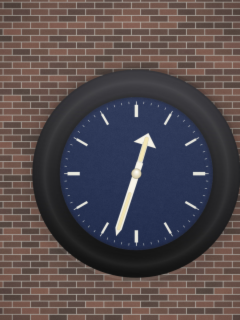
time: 12:33
